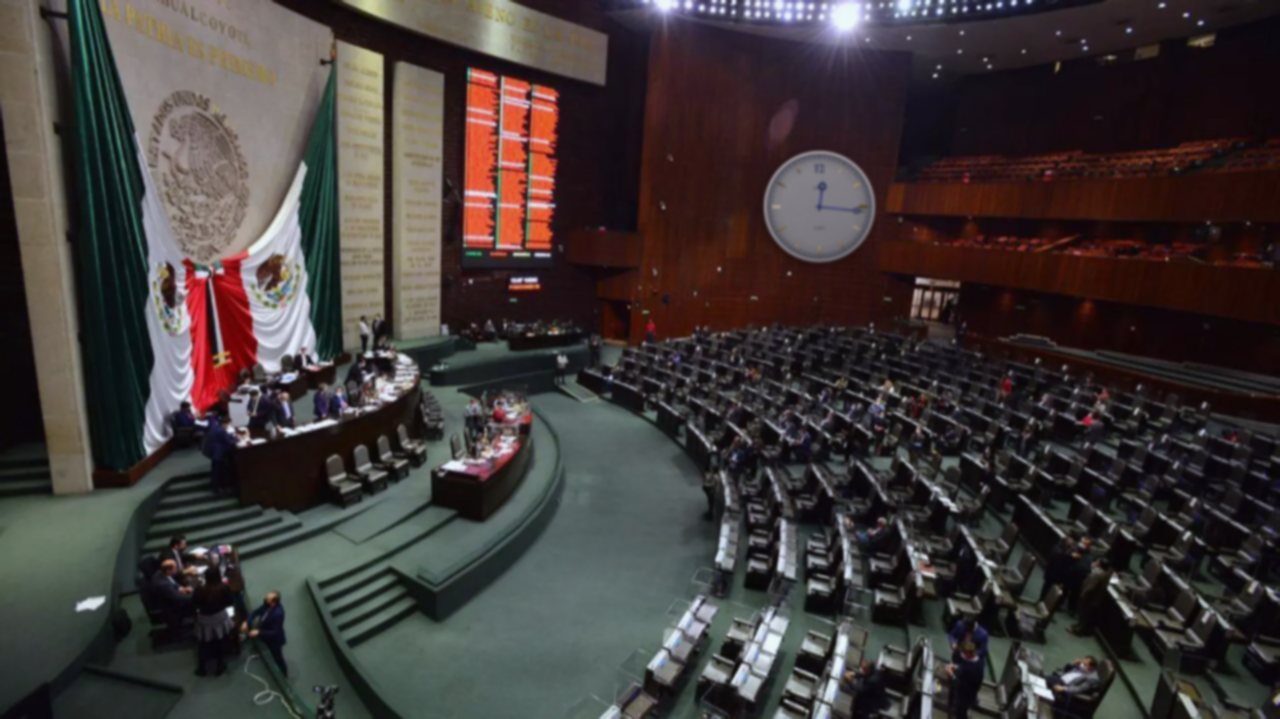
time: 12:16
